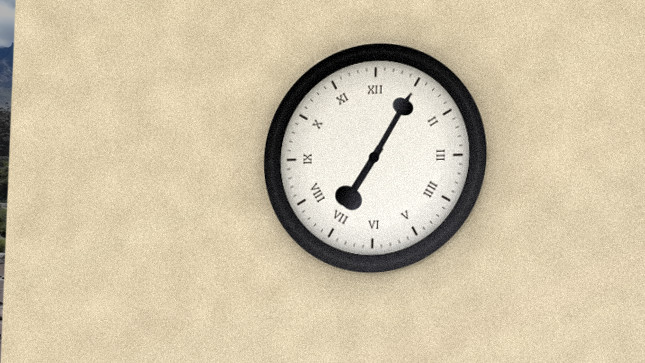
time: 7:05
